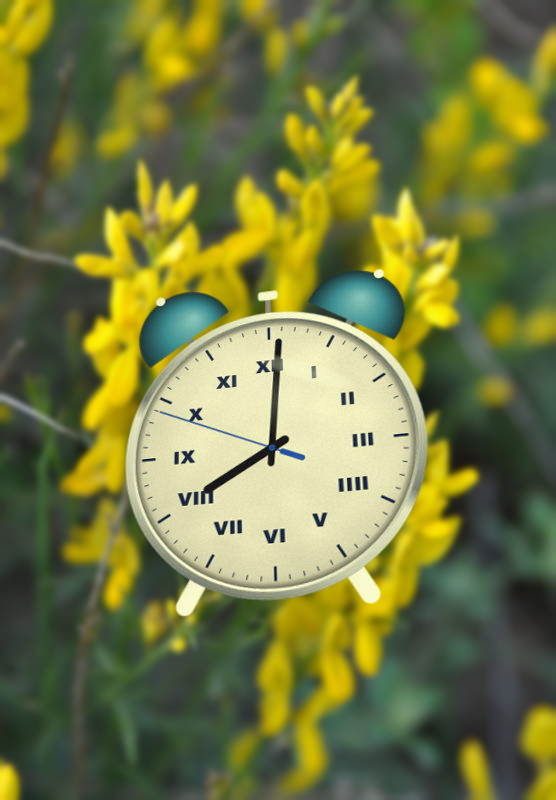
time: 8:00:49
